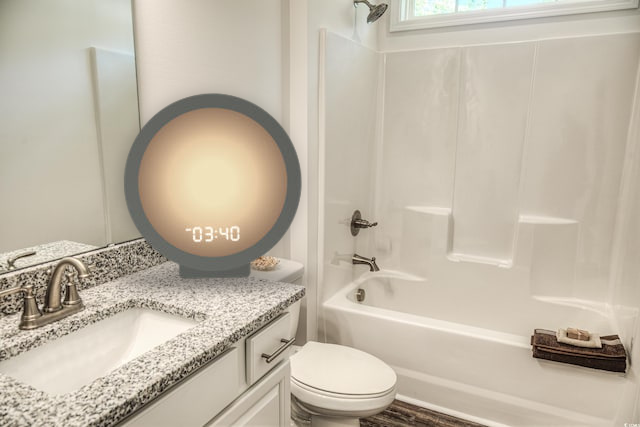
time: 3:40
